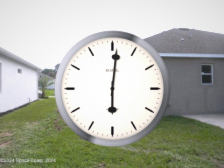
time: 6:01
